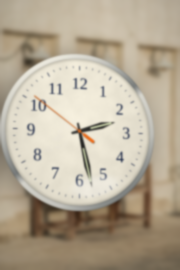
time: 2:27:51
